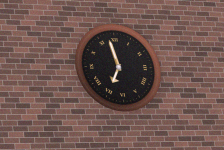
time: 6:58
